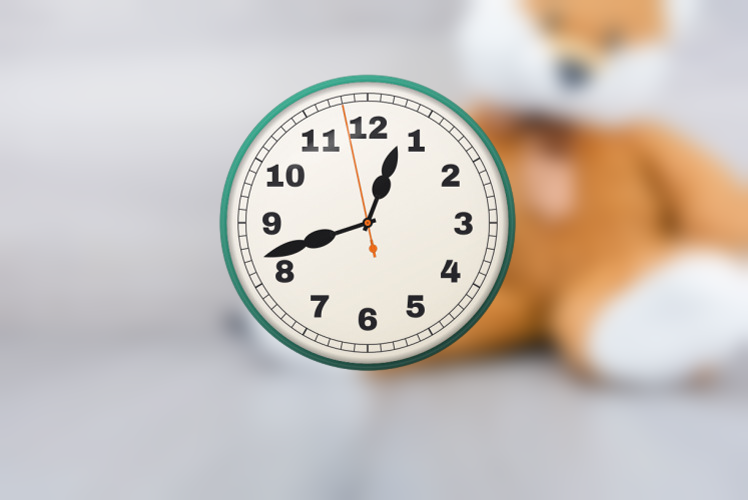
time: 12:41:58
